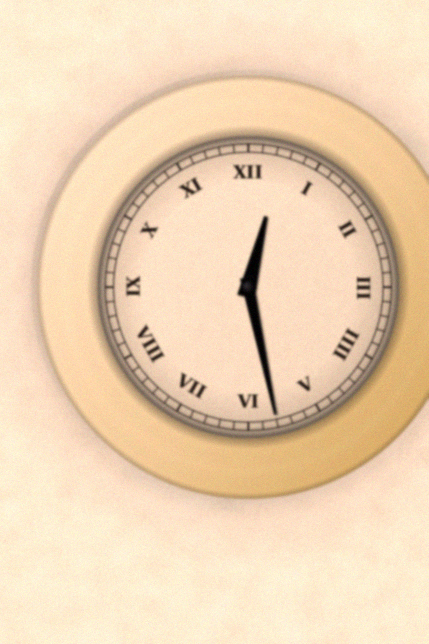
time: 12:28
